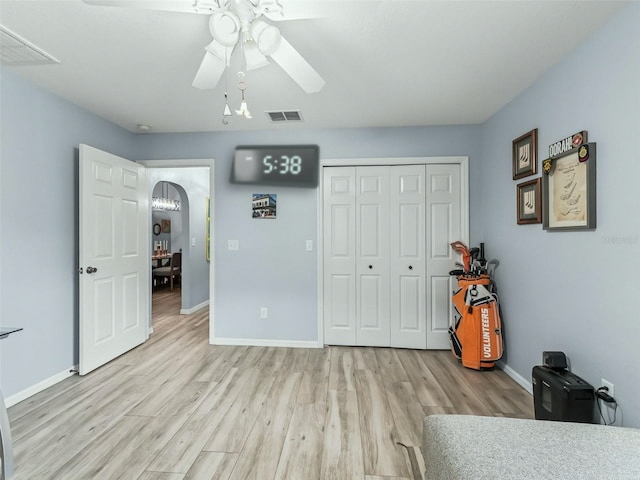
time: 5:38
